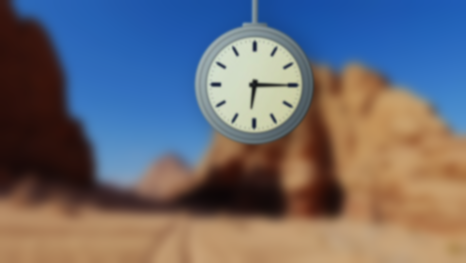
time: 6:15
